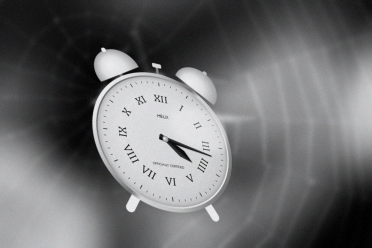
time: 4:17
